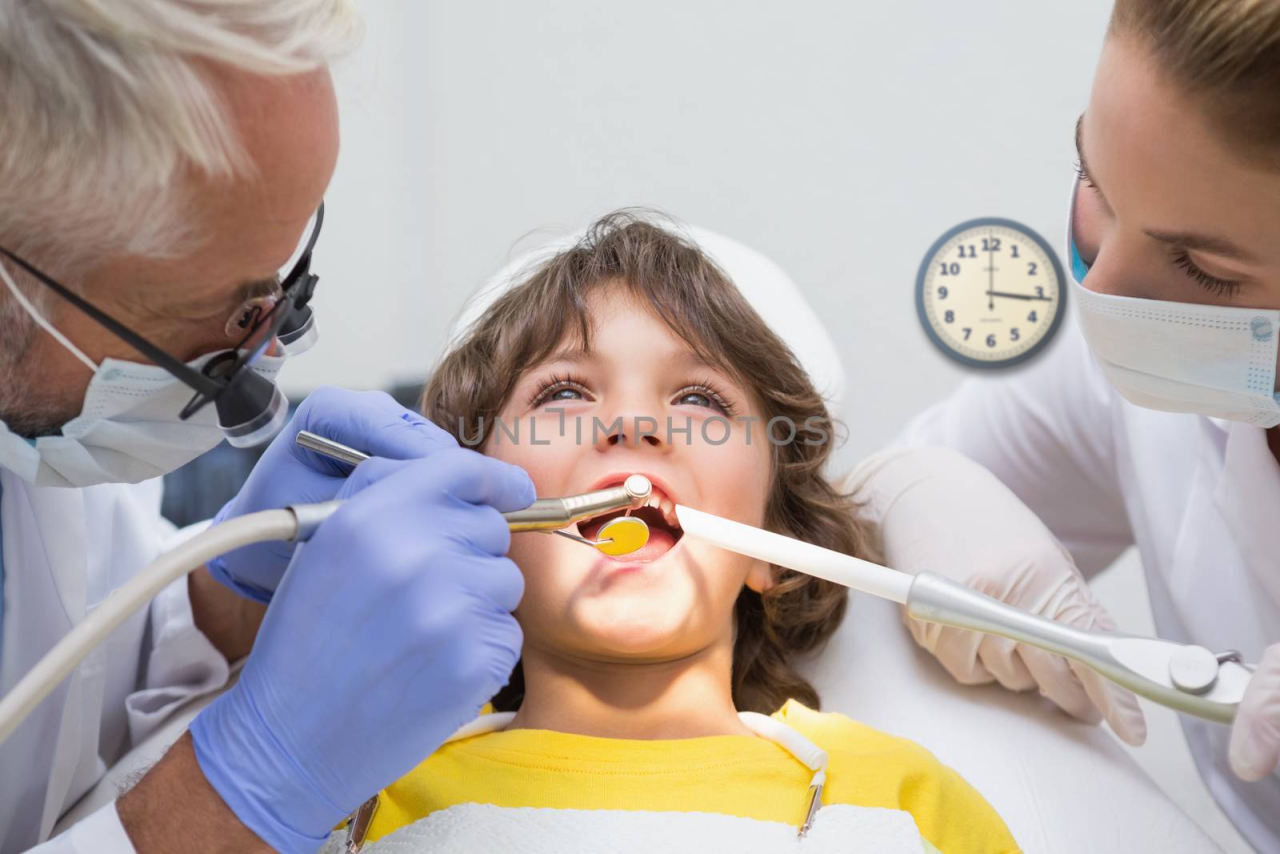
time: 3:16:00
